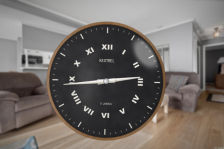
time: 2:44
